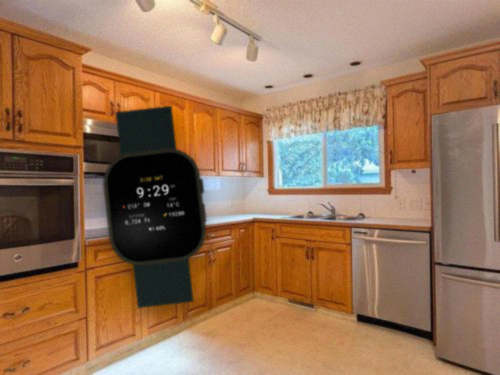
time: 9:29
